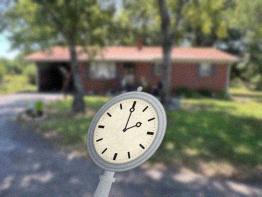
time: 2:00
